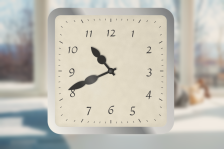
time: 10:41
